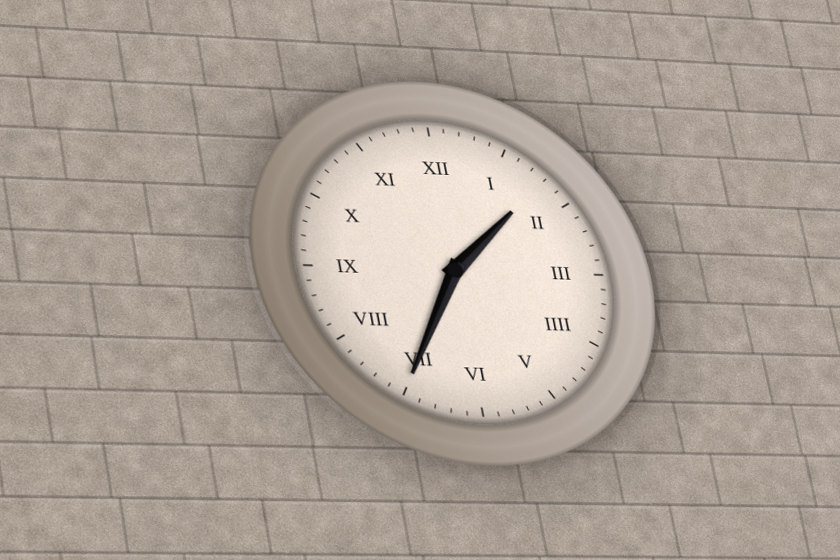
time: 1:35
